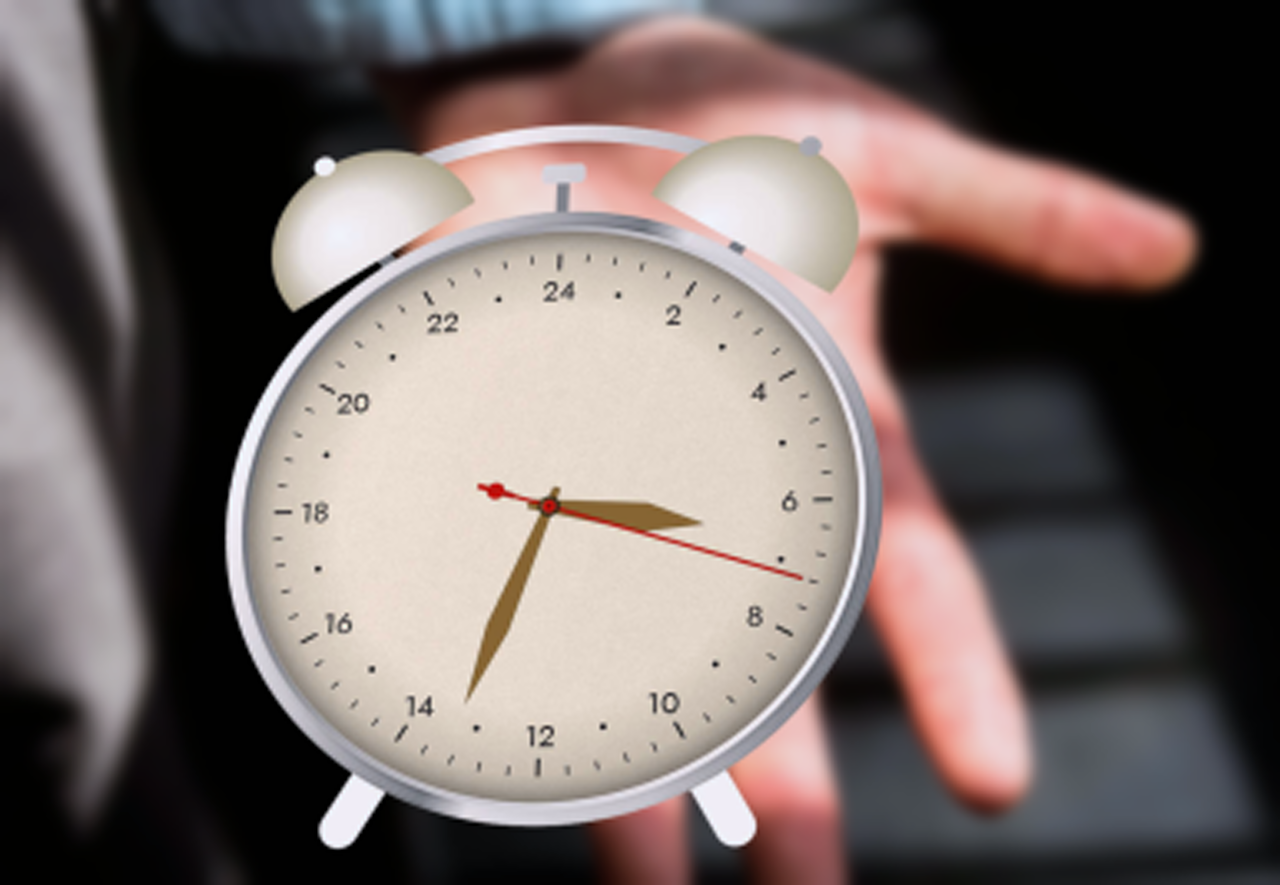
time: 6:33:18
